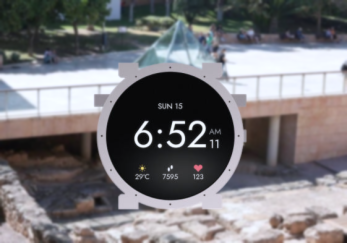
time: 6:52:11
